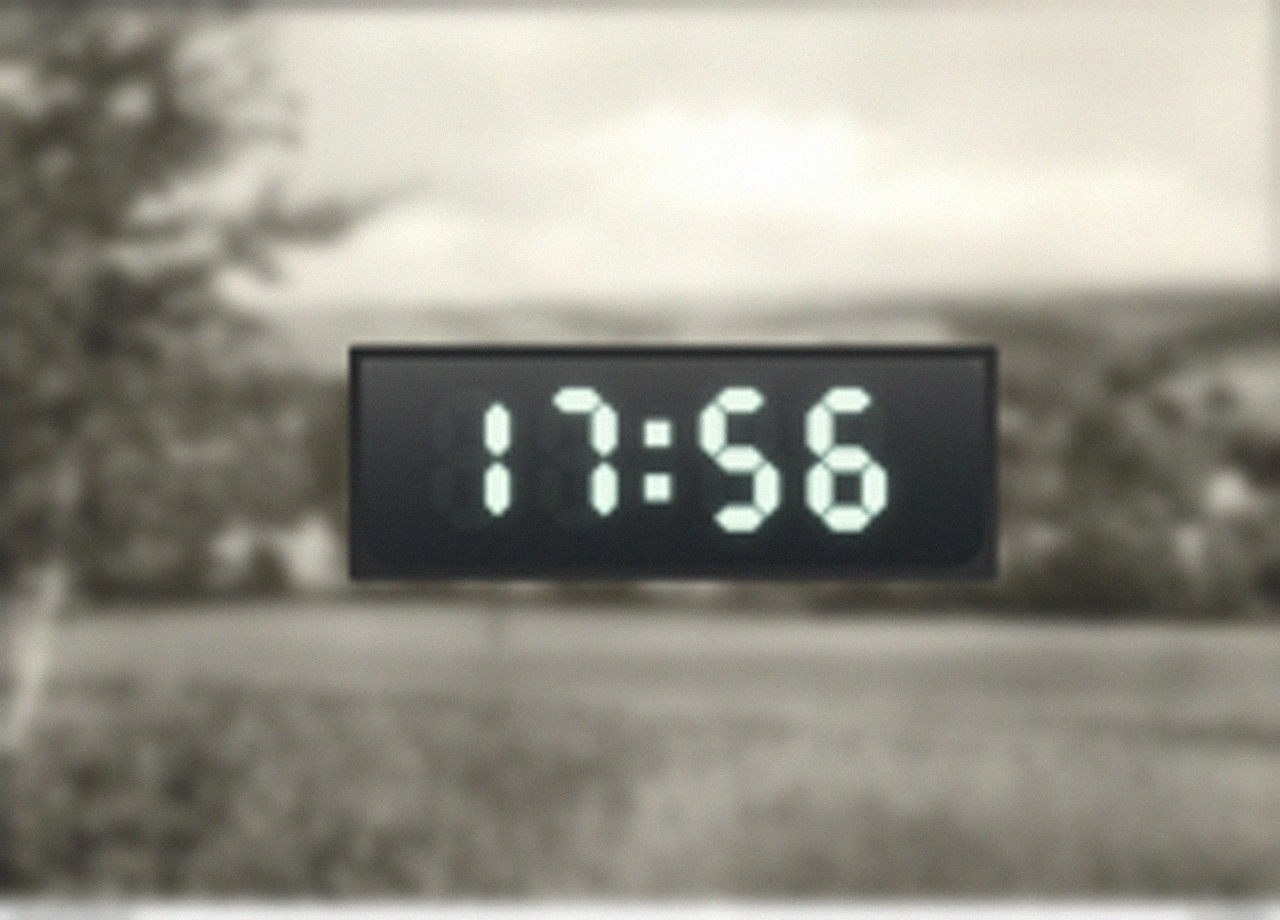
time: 17:56
